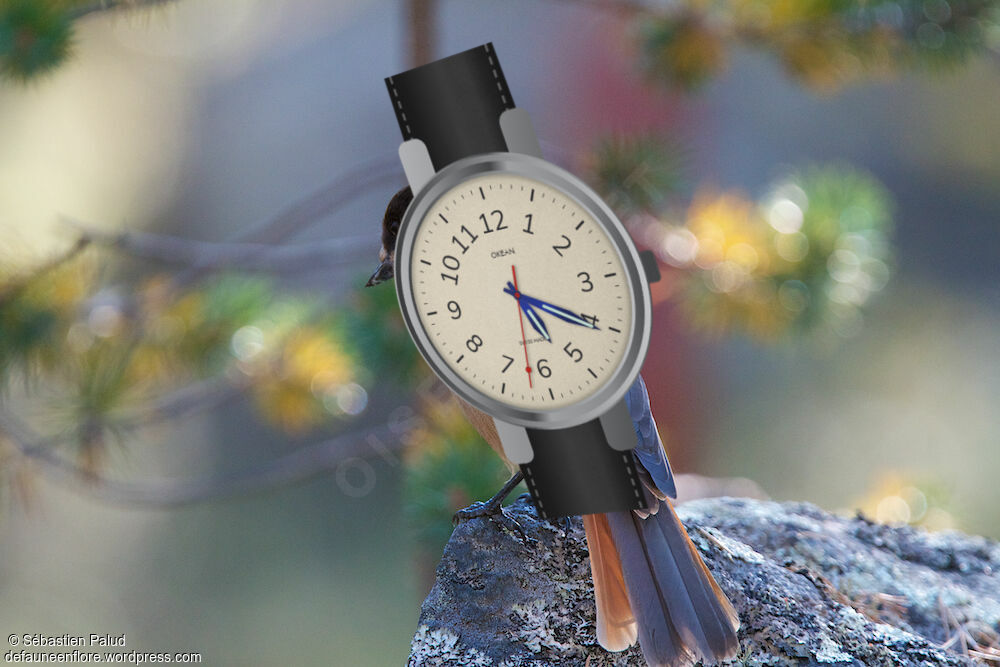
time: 5:20:32
